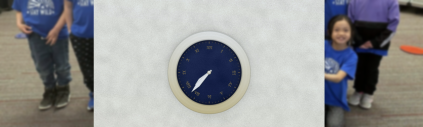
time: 7:37
